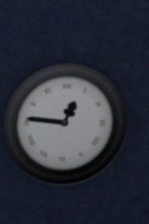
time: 12:46
